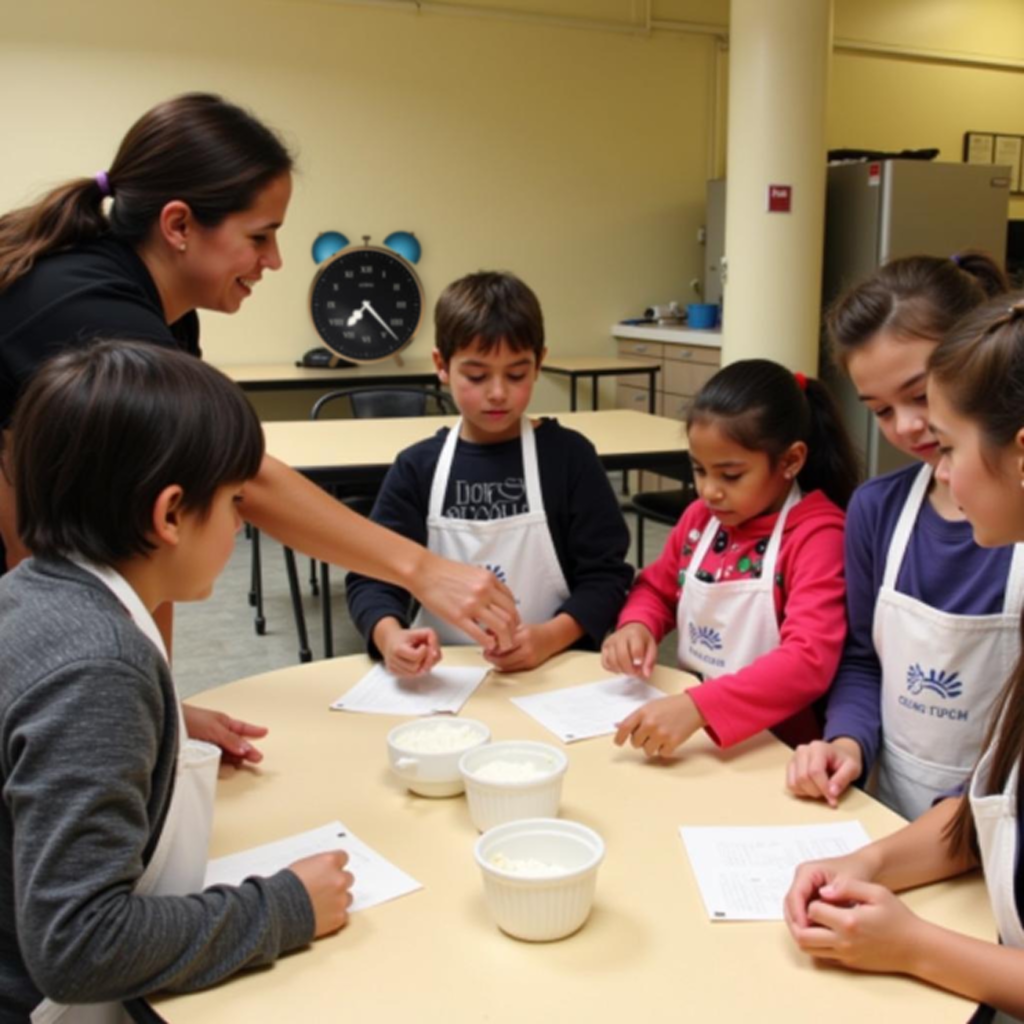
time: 7:23
